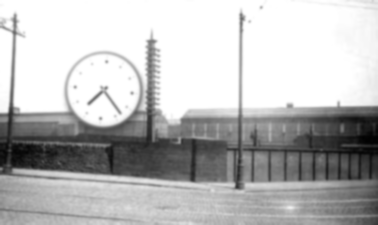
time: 7:23
